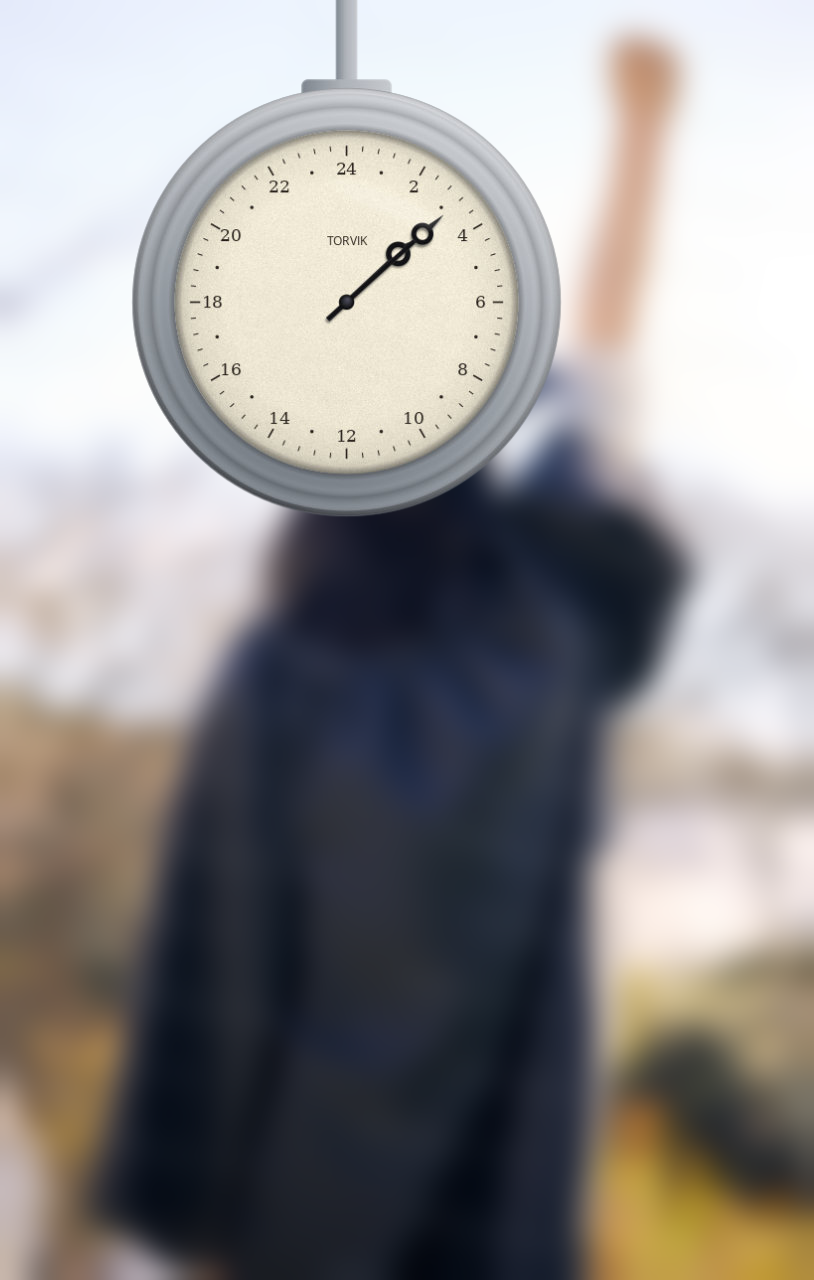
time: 3:08
